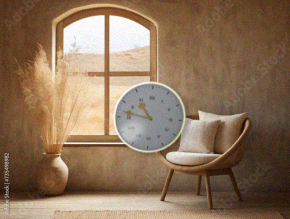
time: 10:47
